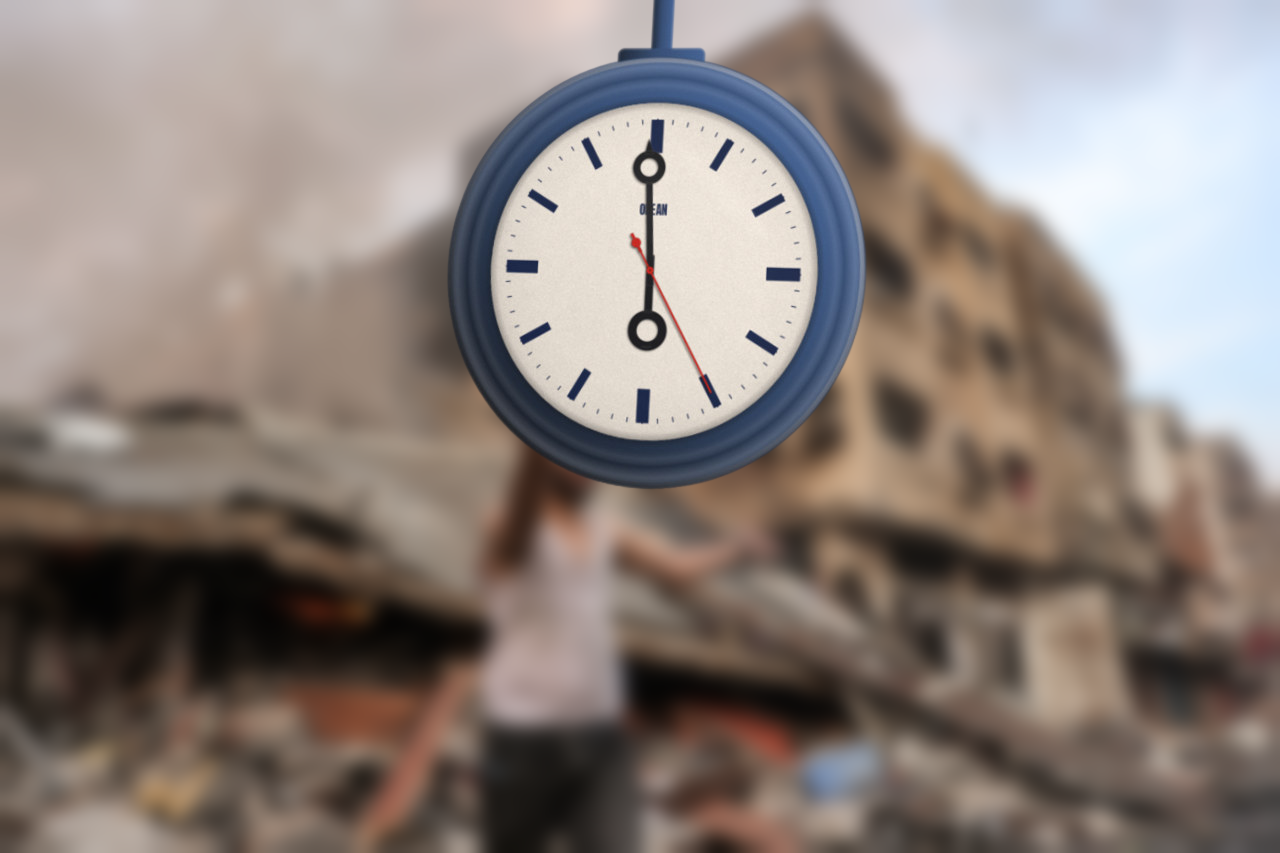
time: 5:59:25
